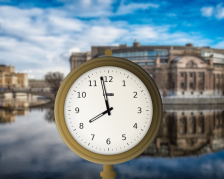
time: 7:58
